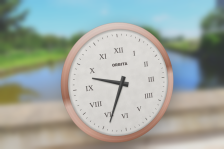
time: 9:34
